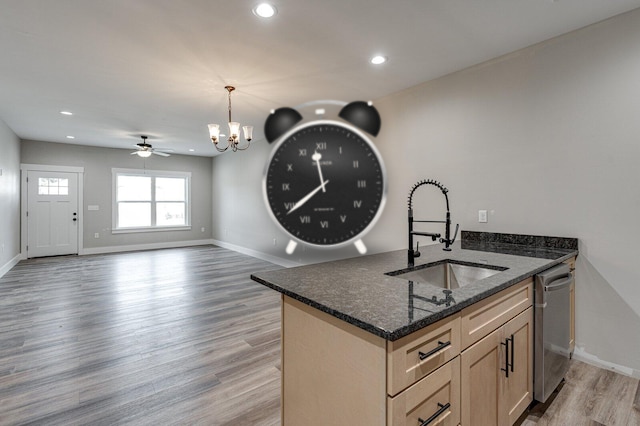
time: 11:39
